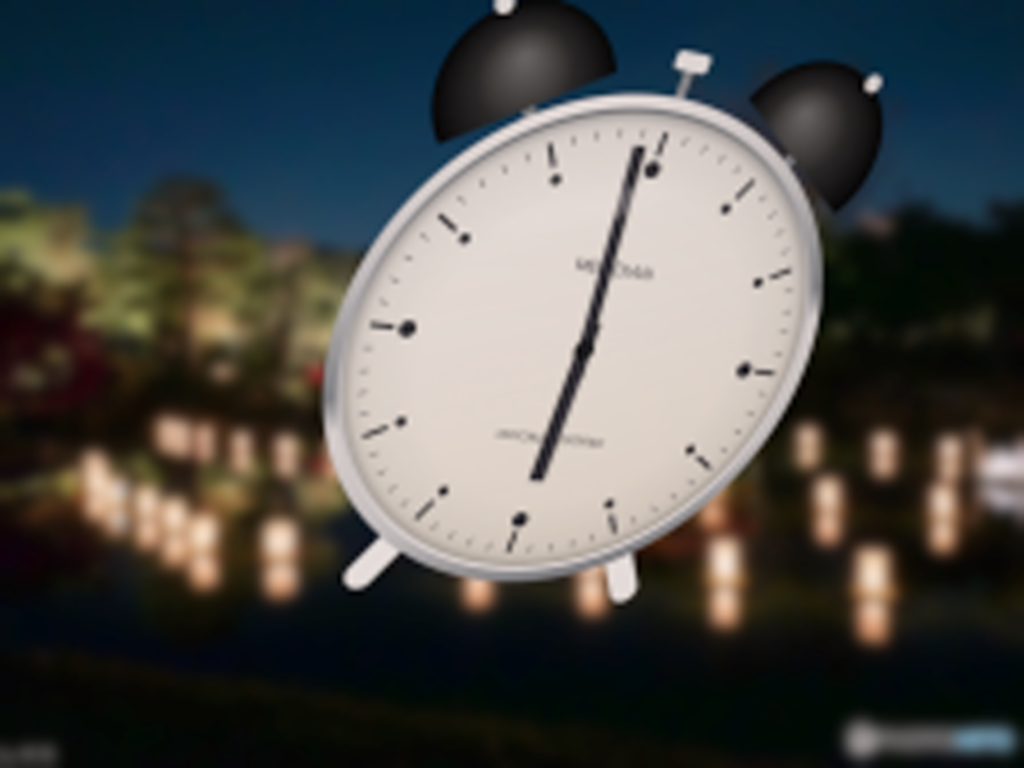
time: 5:59
